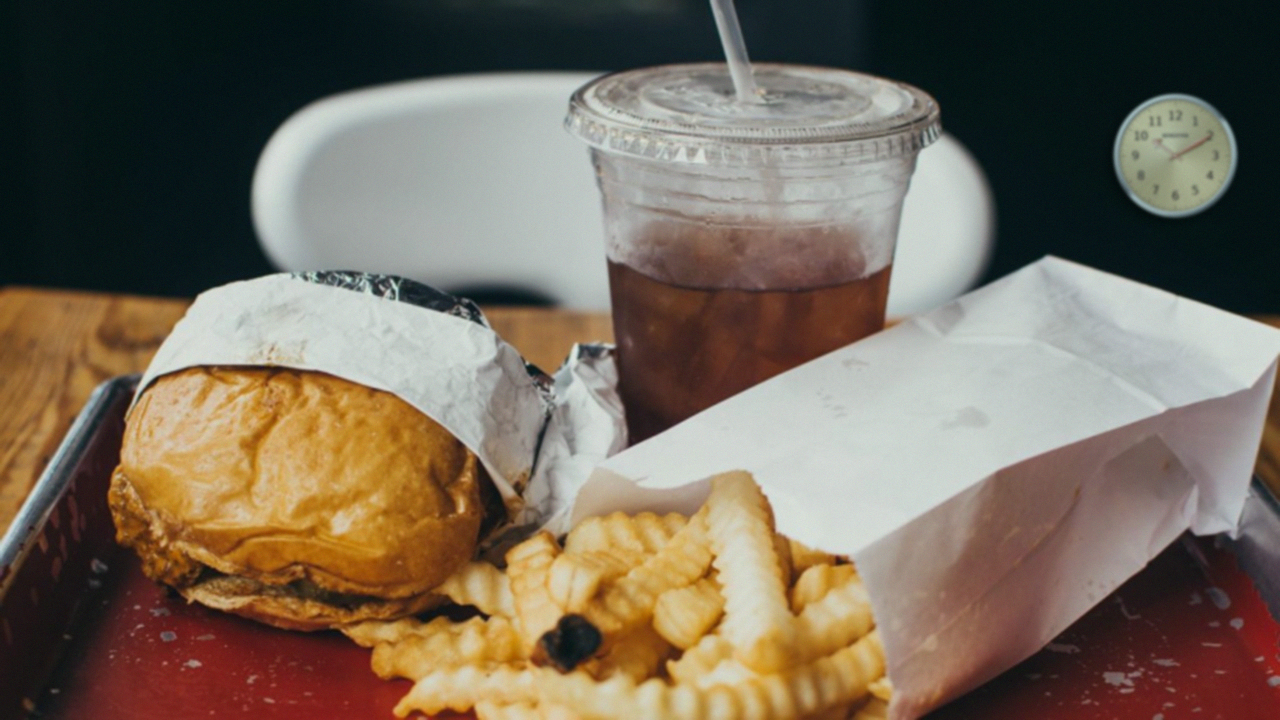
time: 10:10
